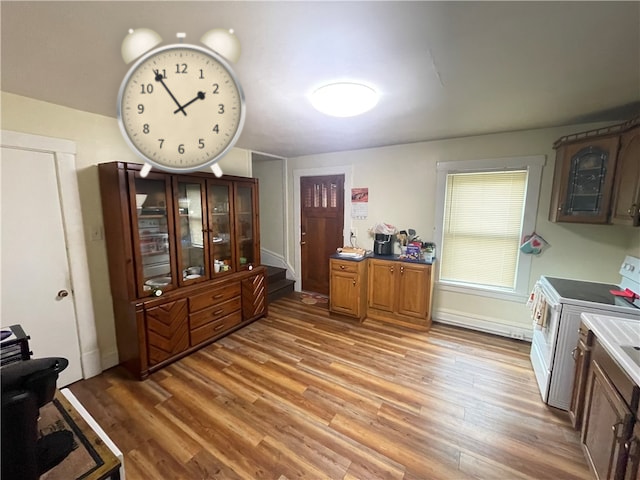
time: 1:54
